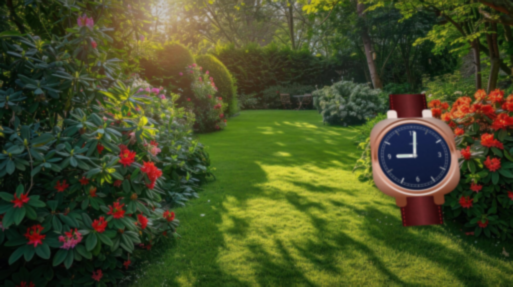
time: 9:01
